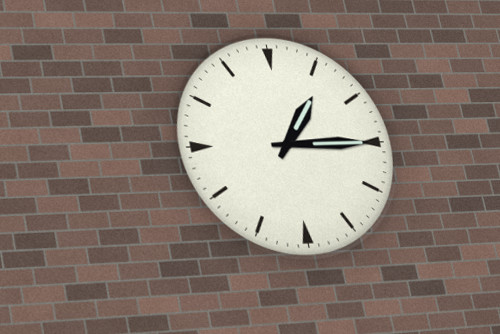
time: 1:15
